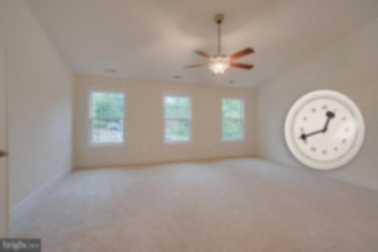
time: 12:42
